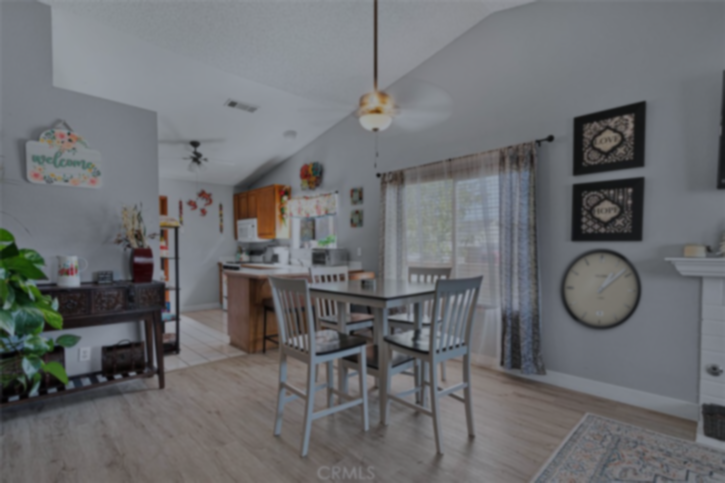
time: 1:08
